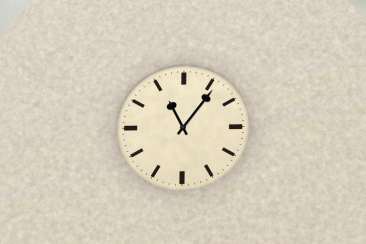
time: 11:06
